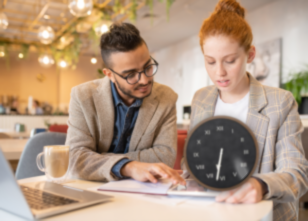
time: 6:32
